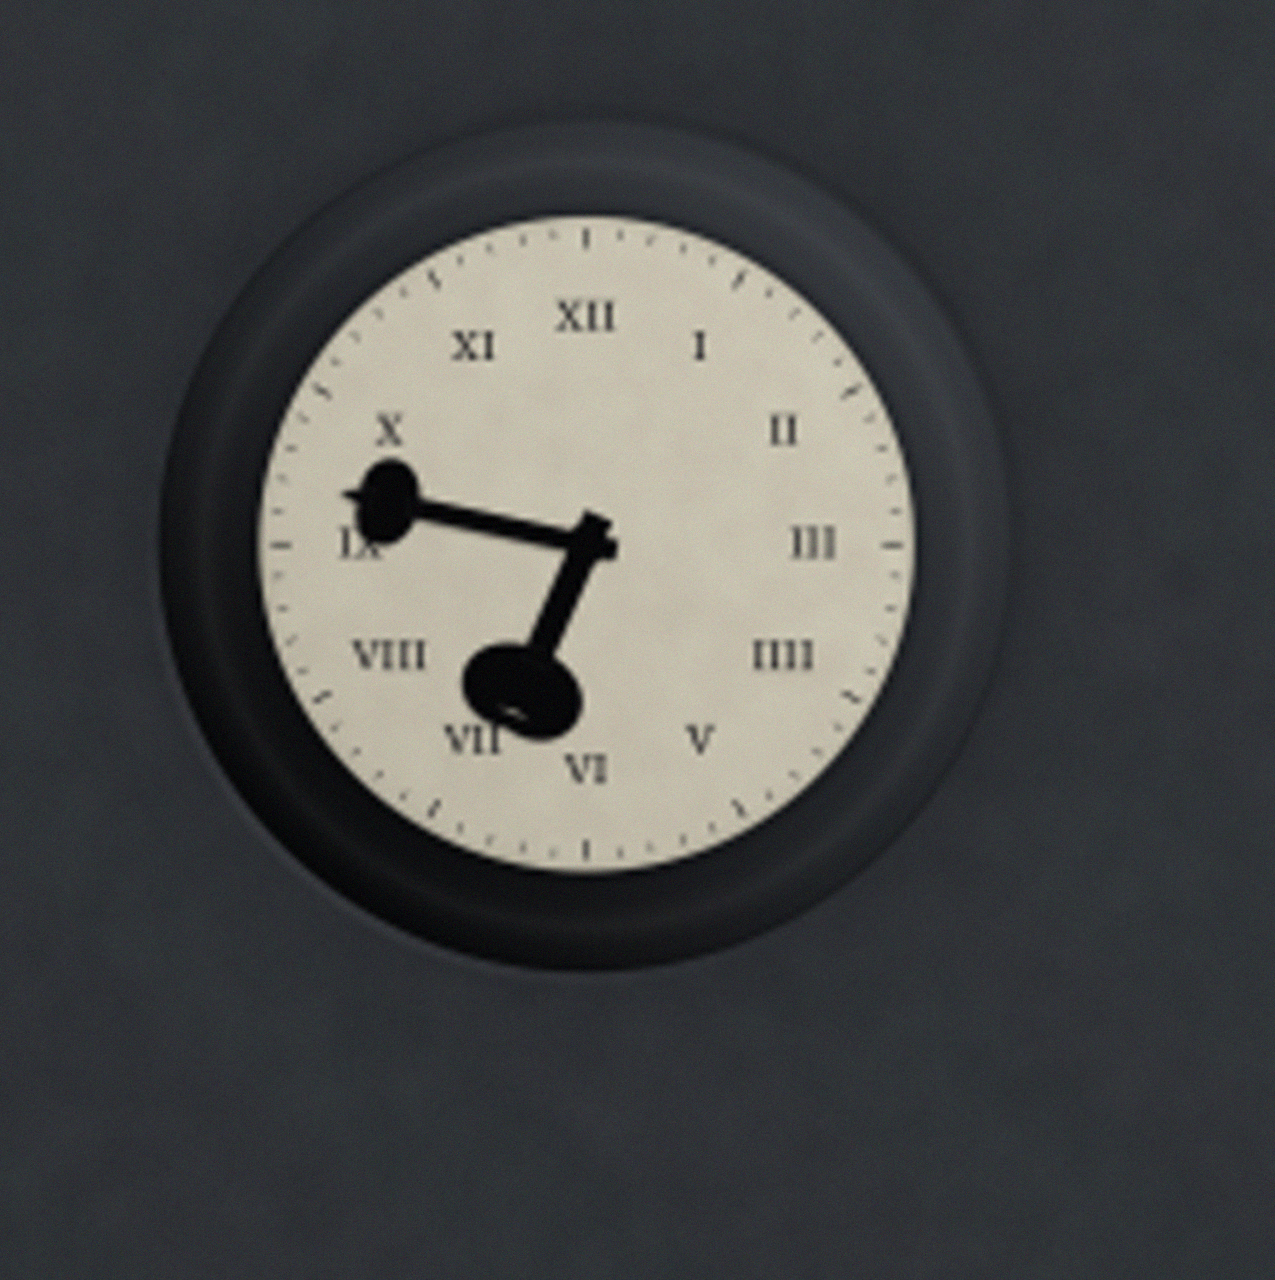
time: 6:47
